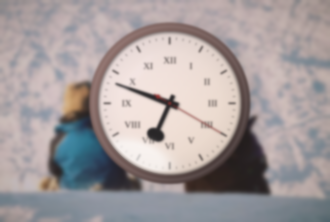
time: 6:48:20
